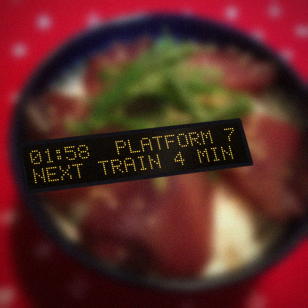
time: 1:58
